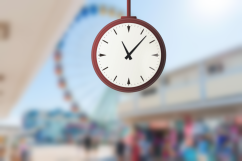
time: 11:07
